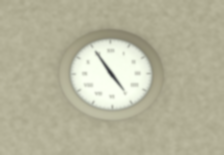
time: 4:55
